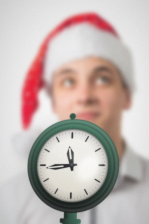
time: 11:44
